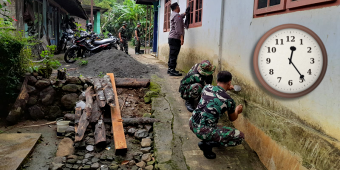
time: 12:24
